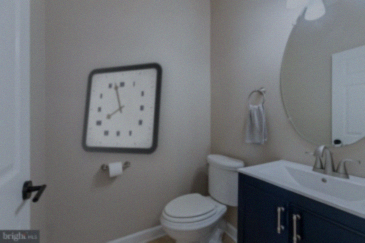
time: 7:57
